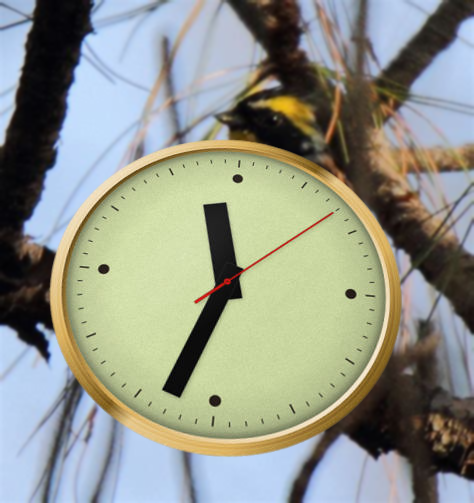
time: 11:33:08
